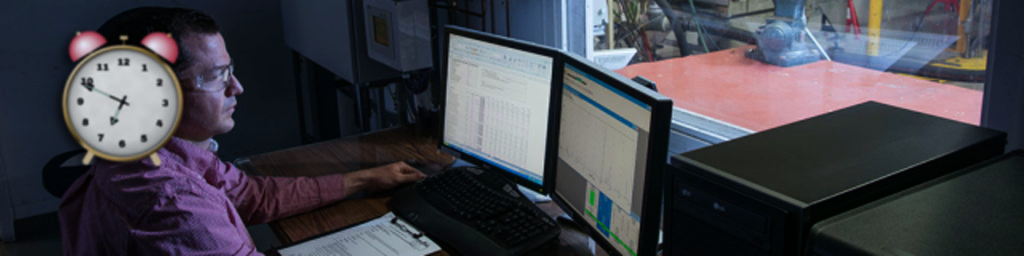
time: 6:49
